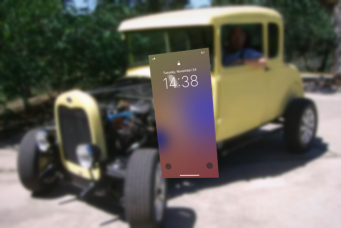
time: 14:38
